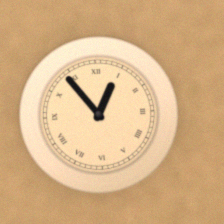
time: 12:54
